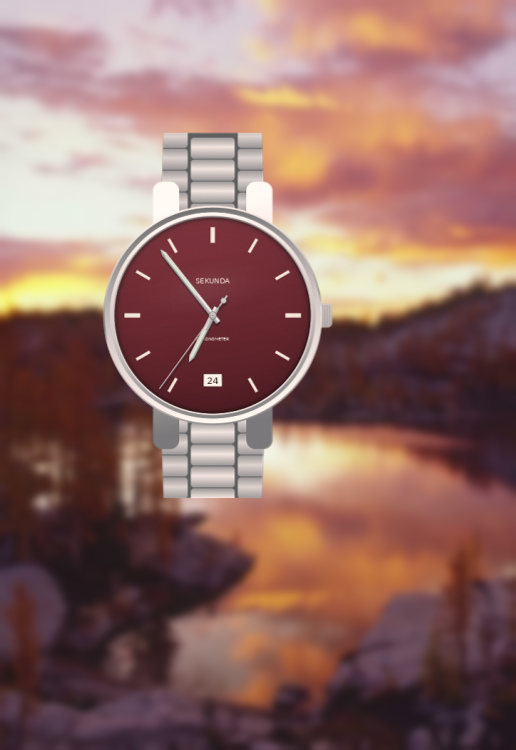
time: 6:53:36
